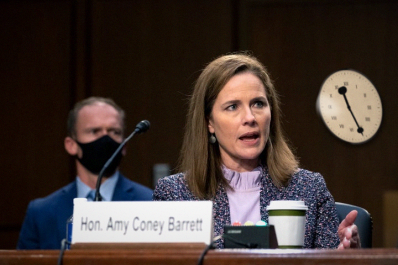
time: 11:26
